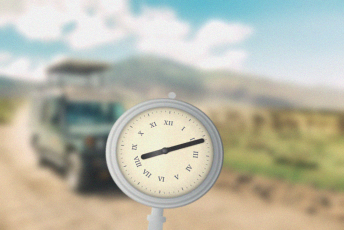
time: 8:11
